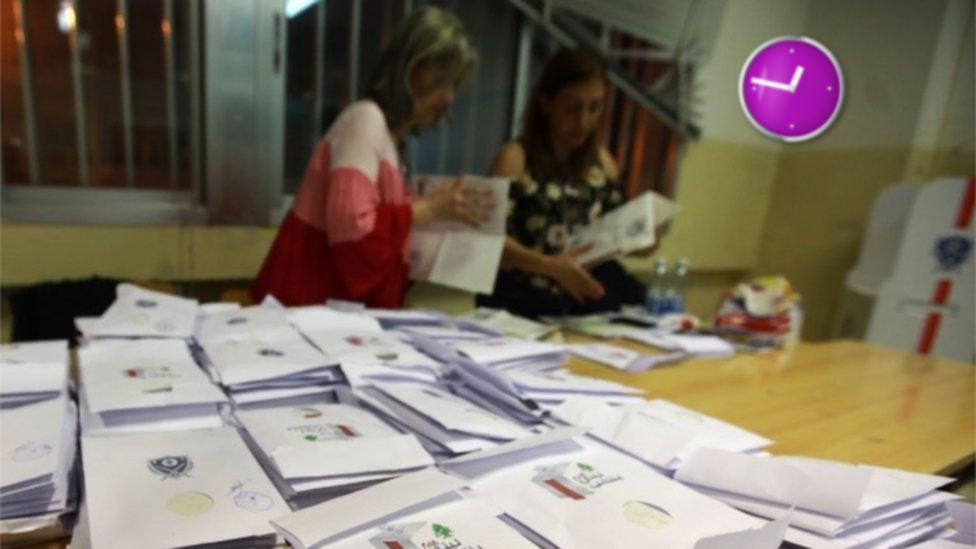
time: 12:47
